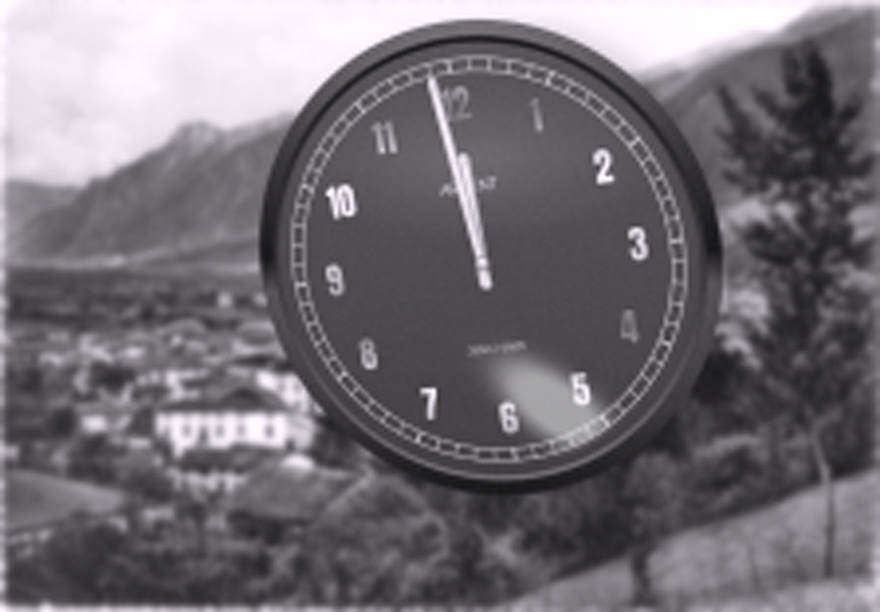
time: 11:59
